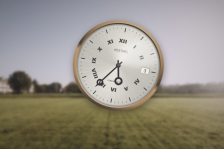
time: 5:36
